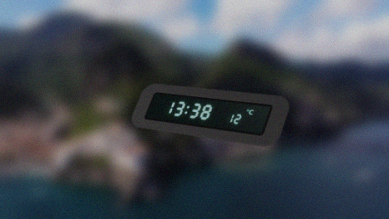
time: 13:38
